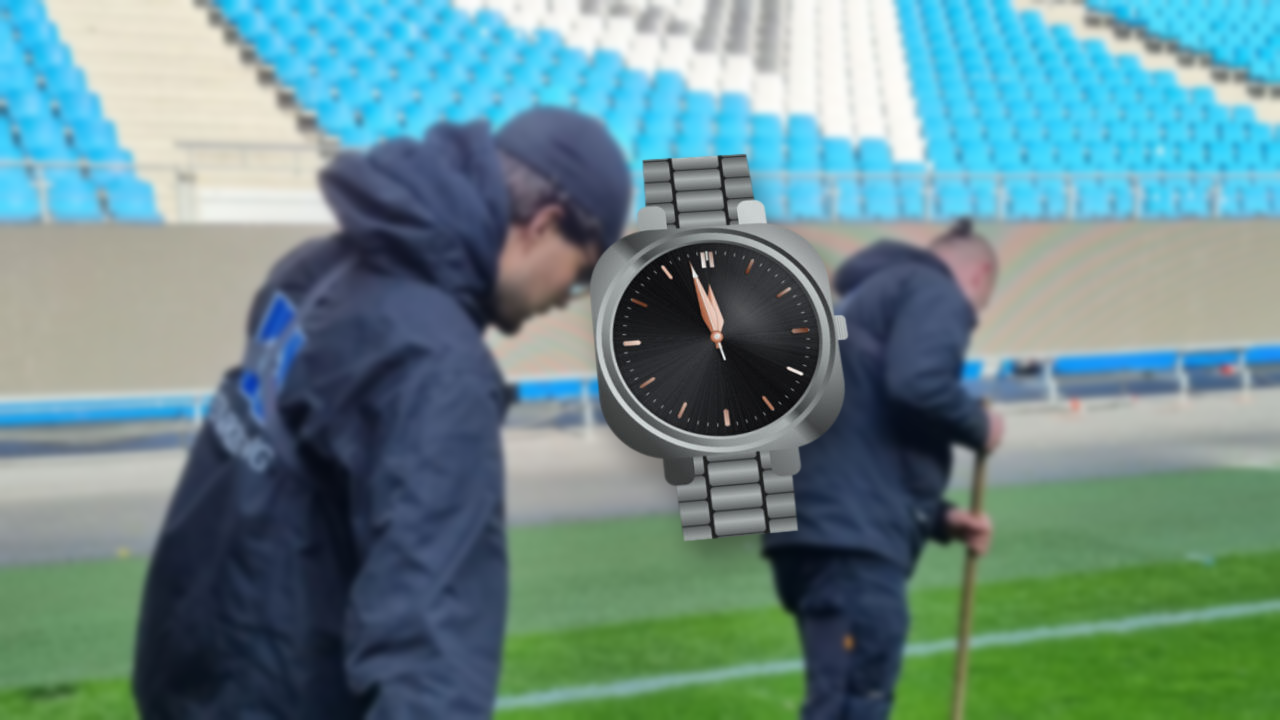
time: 11:57:58
